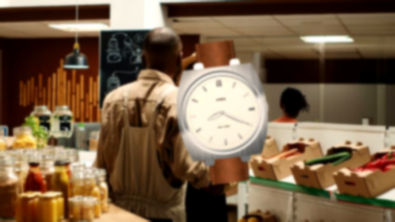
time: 8:20
